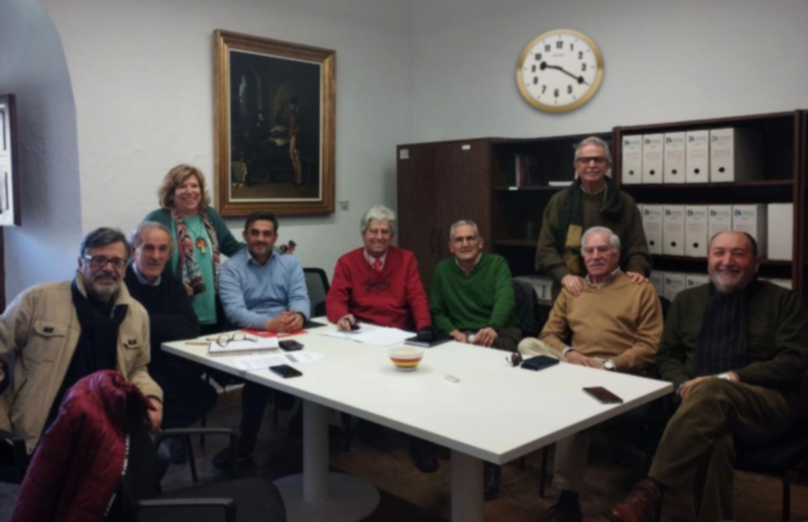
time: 9:20
